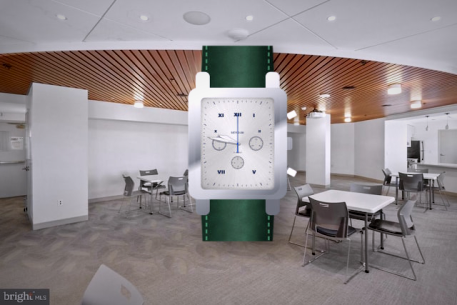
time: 9:47
